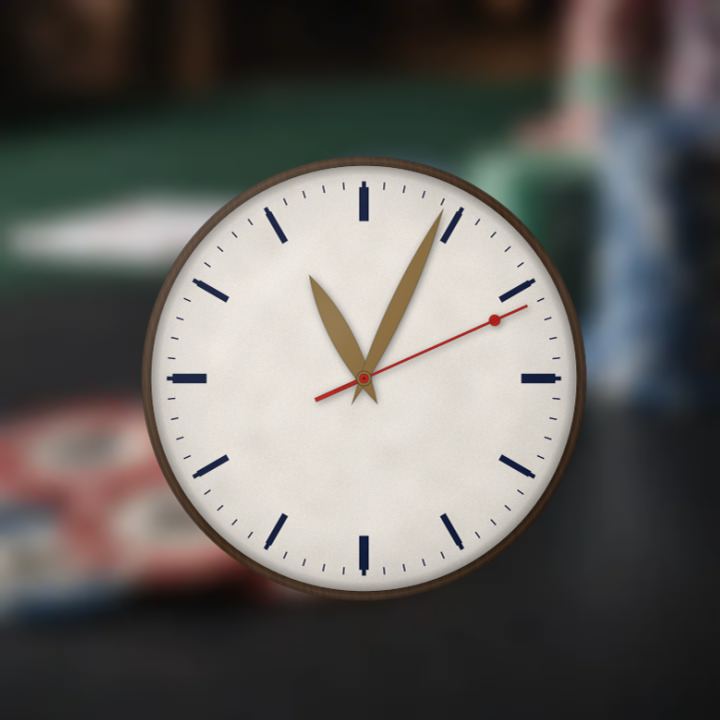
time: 11:04:11
